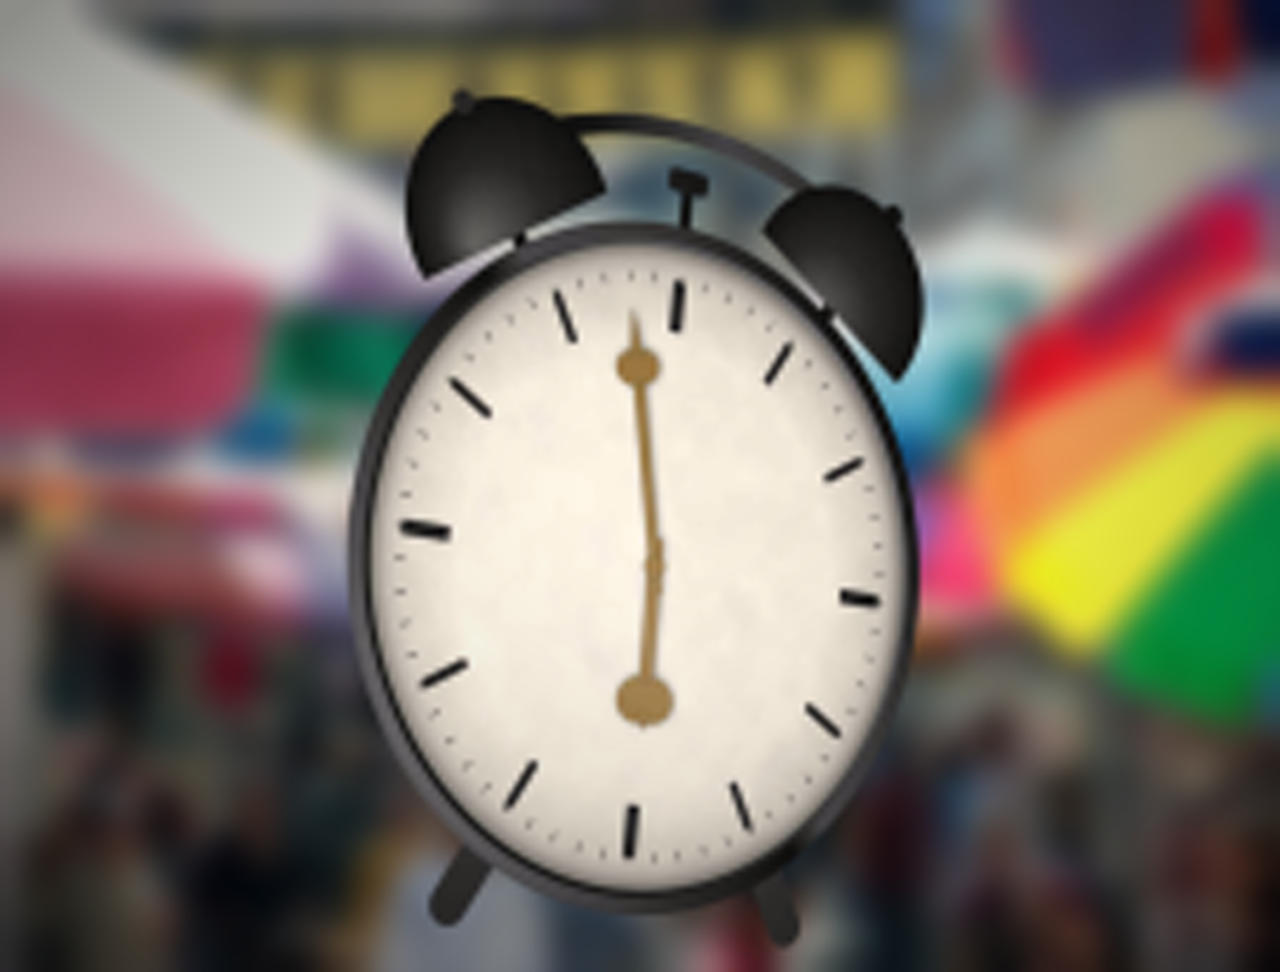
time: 5:58
